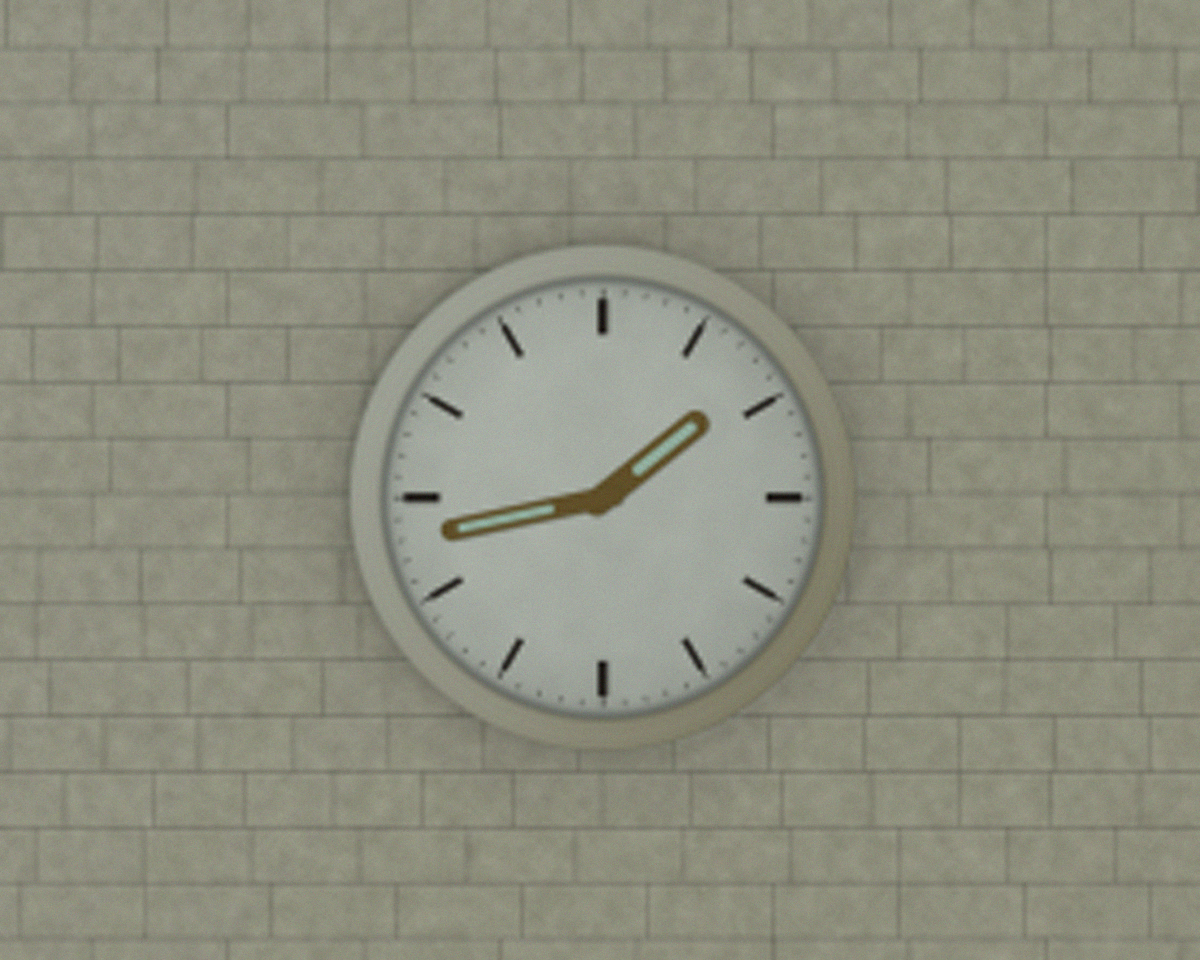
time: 1:43
